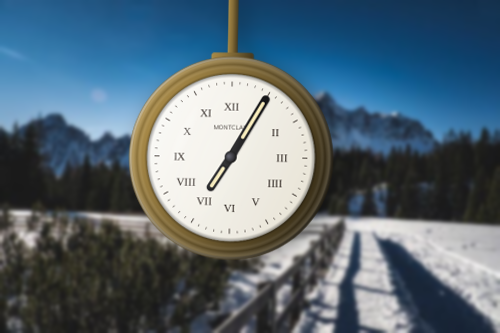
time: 7:05
